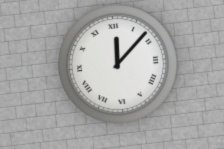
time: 12:08
